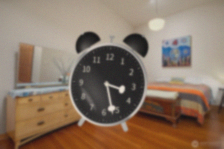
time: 3:27
